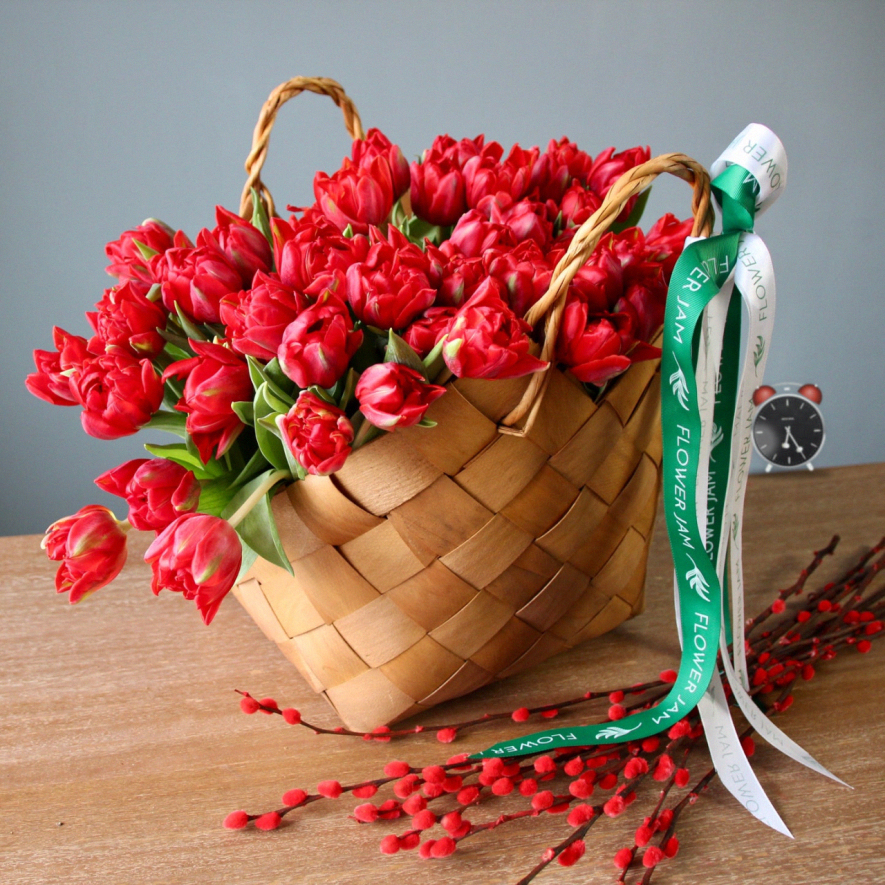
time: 6:25
